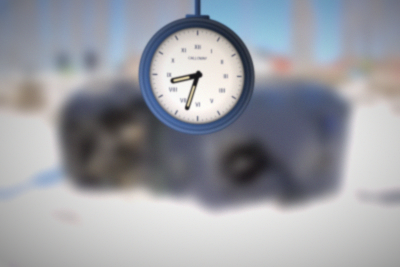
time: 8:33
